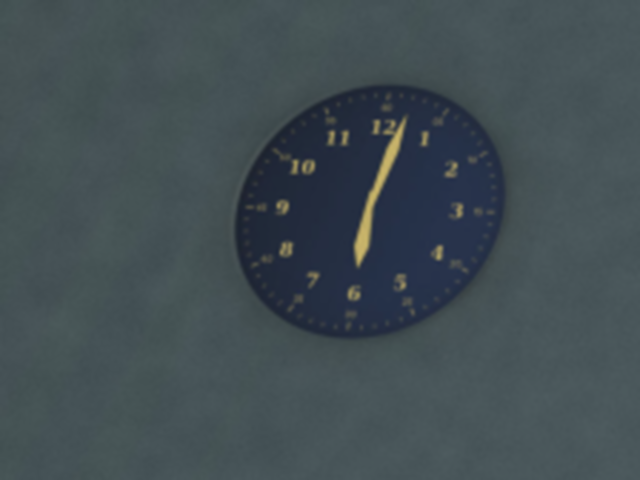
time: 6:02
